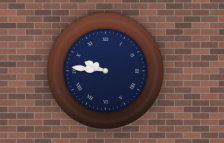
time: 9:46
